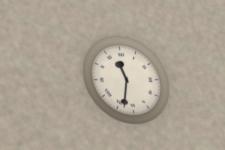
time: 11:33
